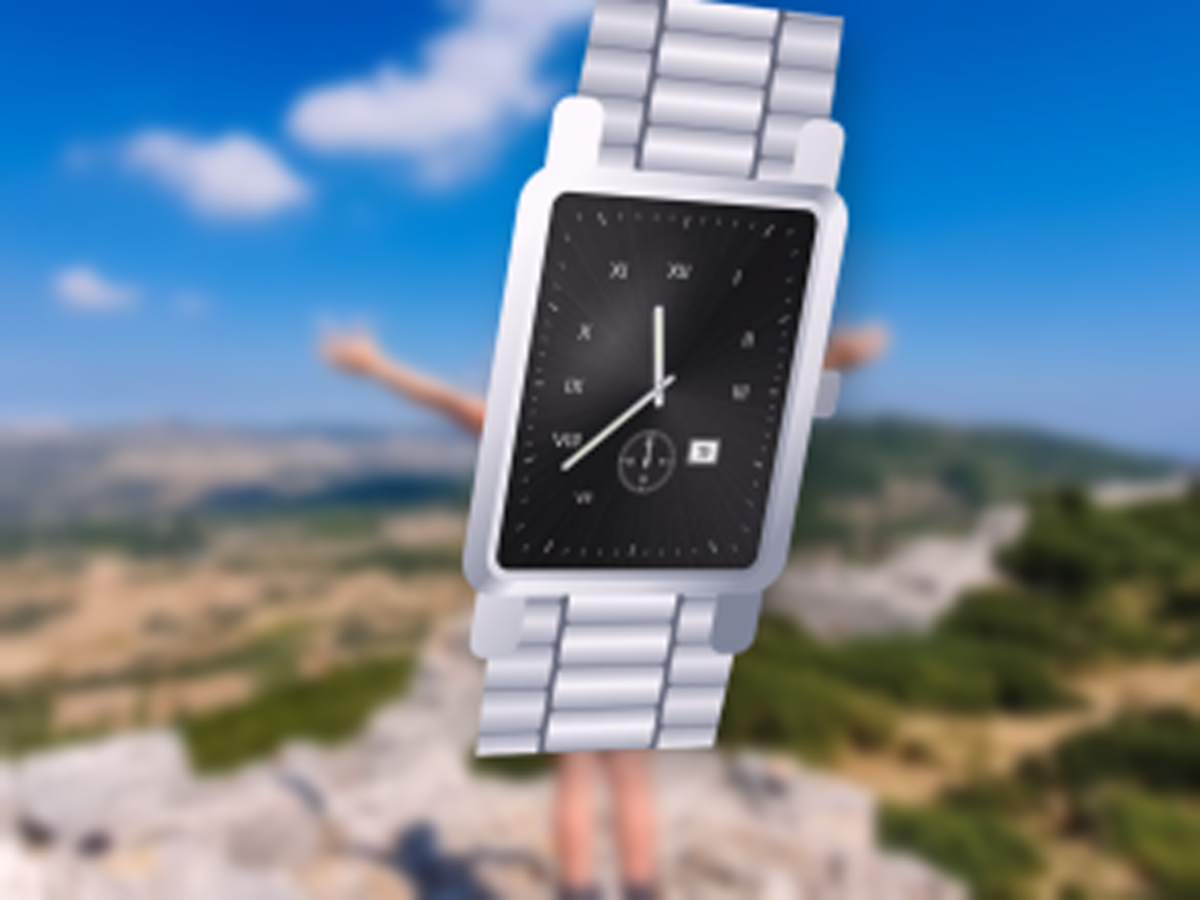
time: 11:38
